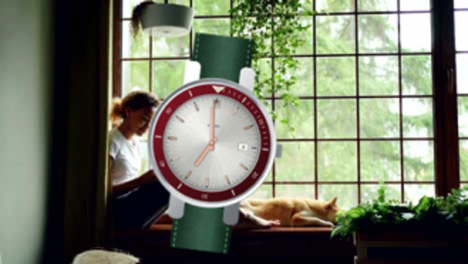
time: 6:59
